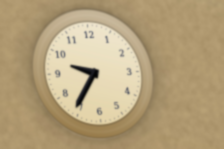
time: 9:36
